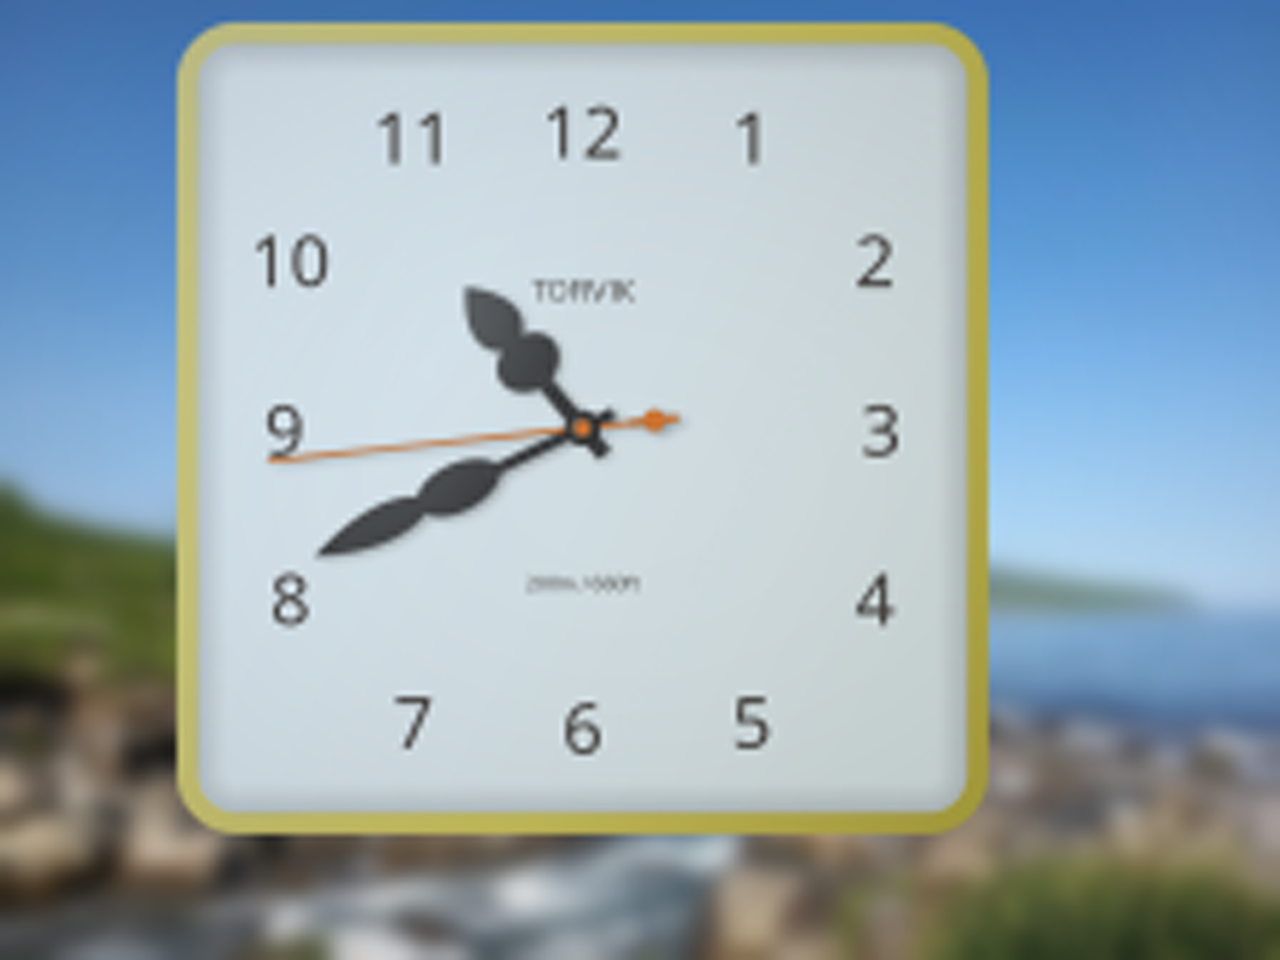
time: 10:40:44
